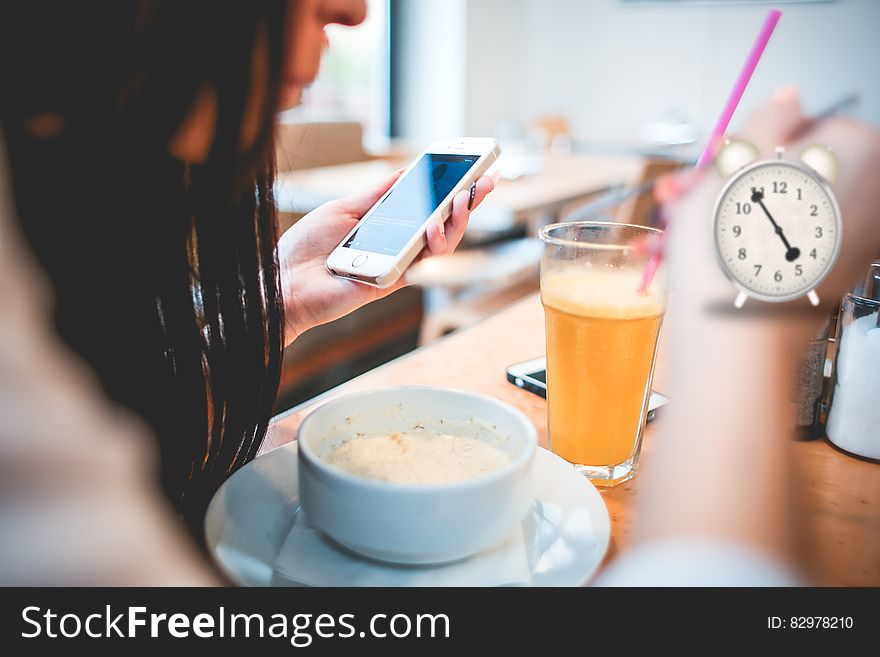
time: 4:54
